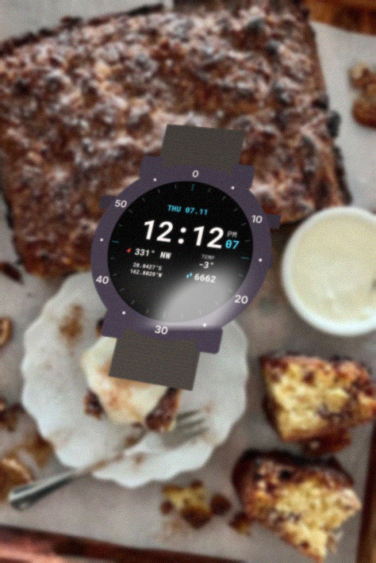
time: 12:12:07
